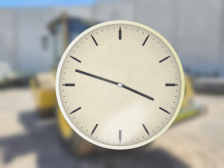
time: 3:48
